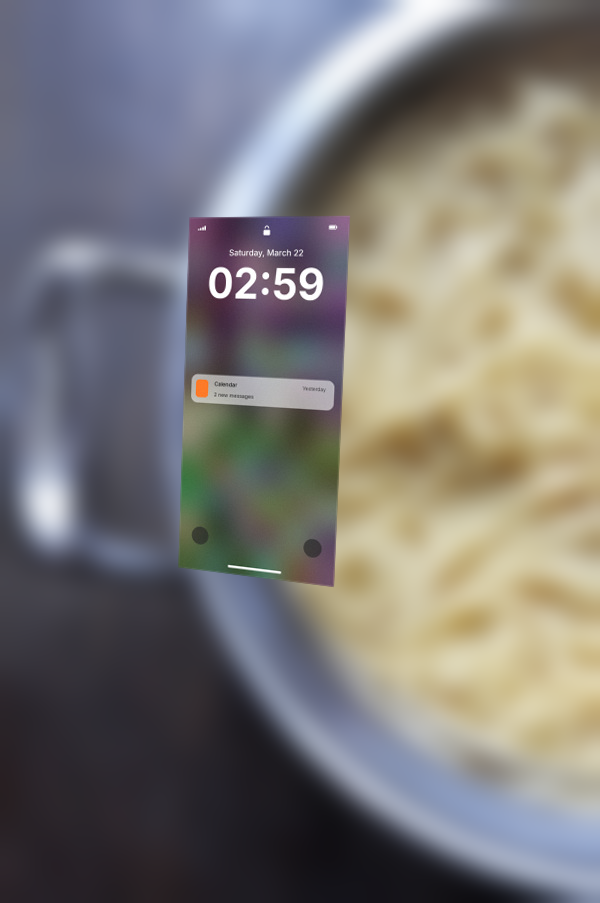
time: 2:59
